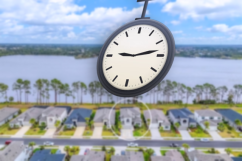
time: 9:13
